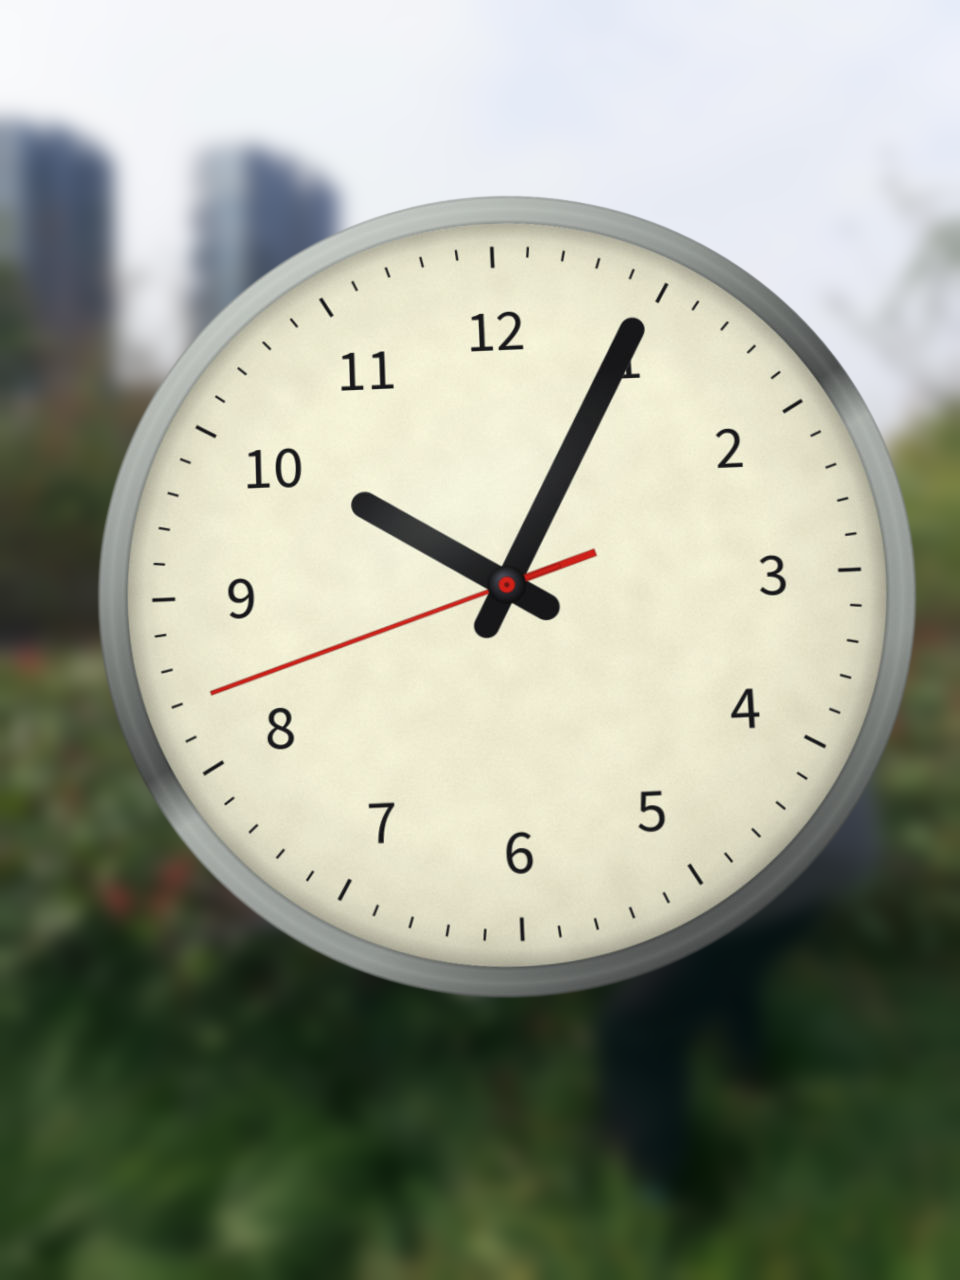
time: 10:04:42
